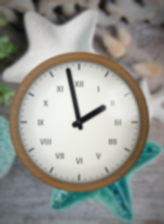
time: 1:58
